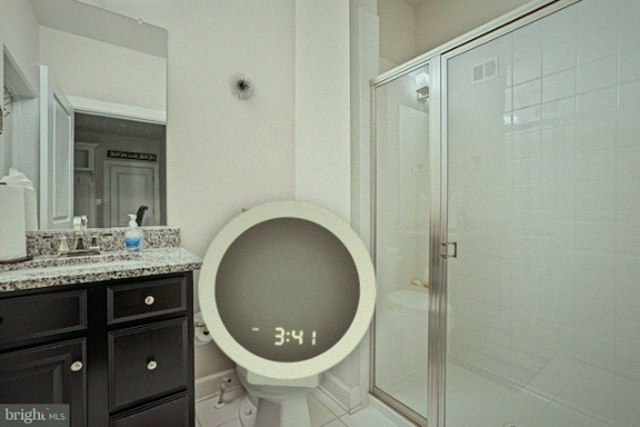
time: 3:41
